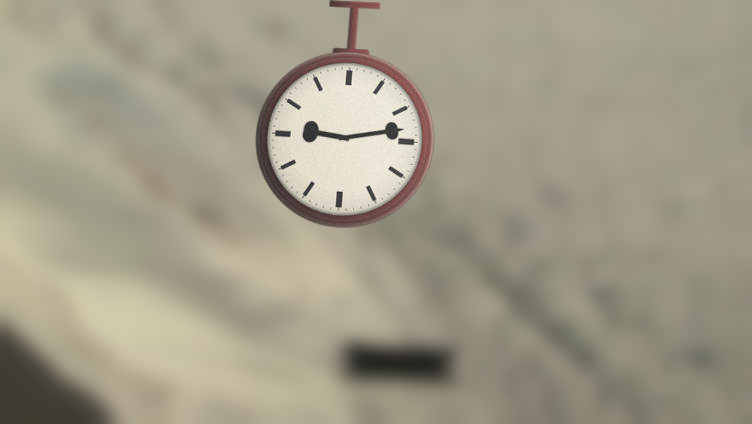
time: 9:13
